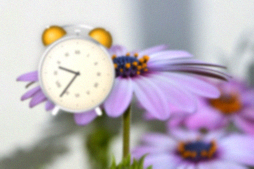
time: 9:36
